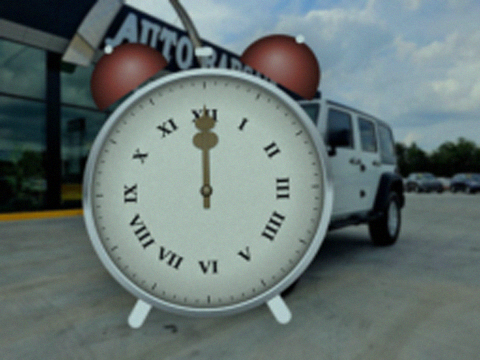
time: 12:00
